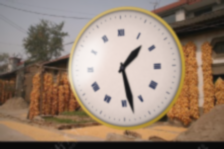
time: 1:28
